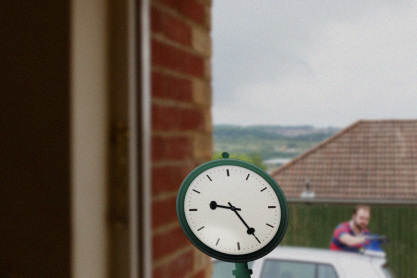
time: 9:25
